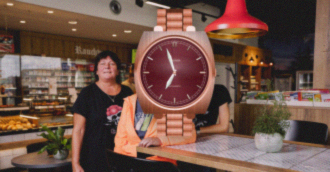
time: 6:57
